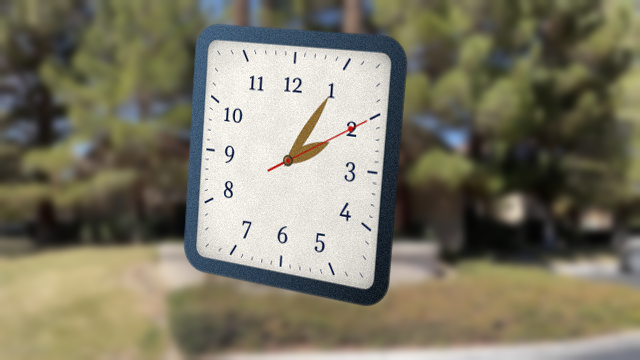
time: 2:05:10
